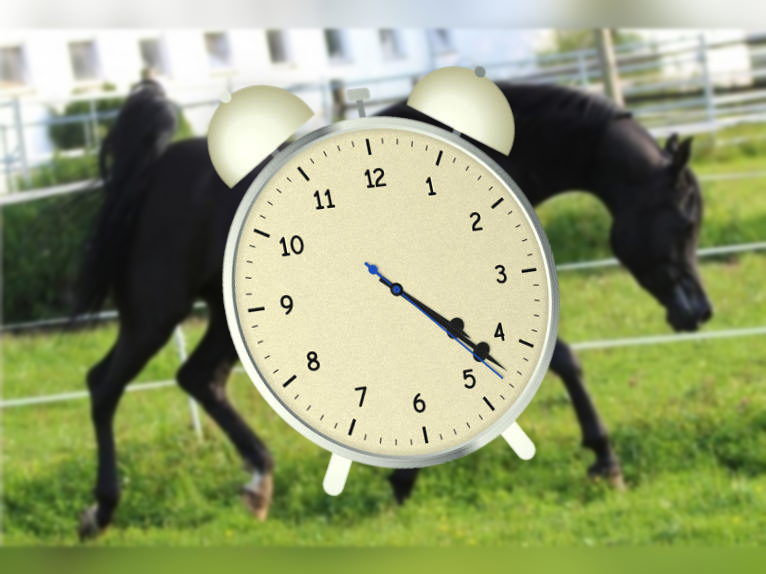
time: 4:22:23
